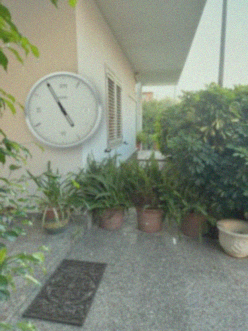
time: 4:55
